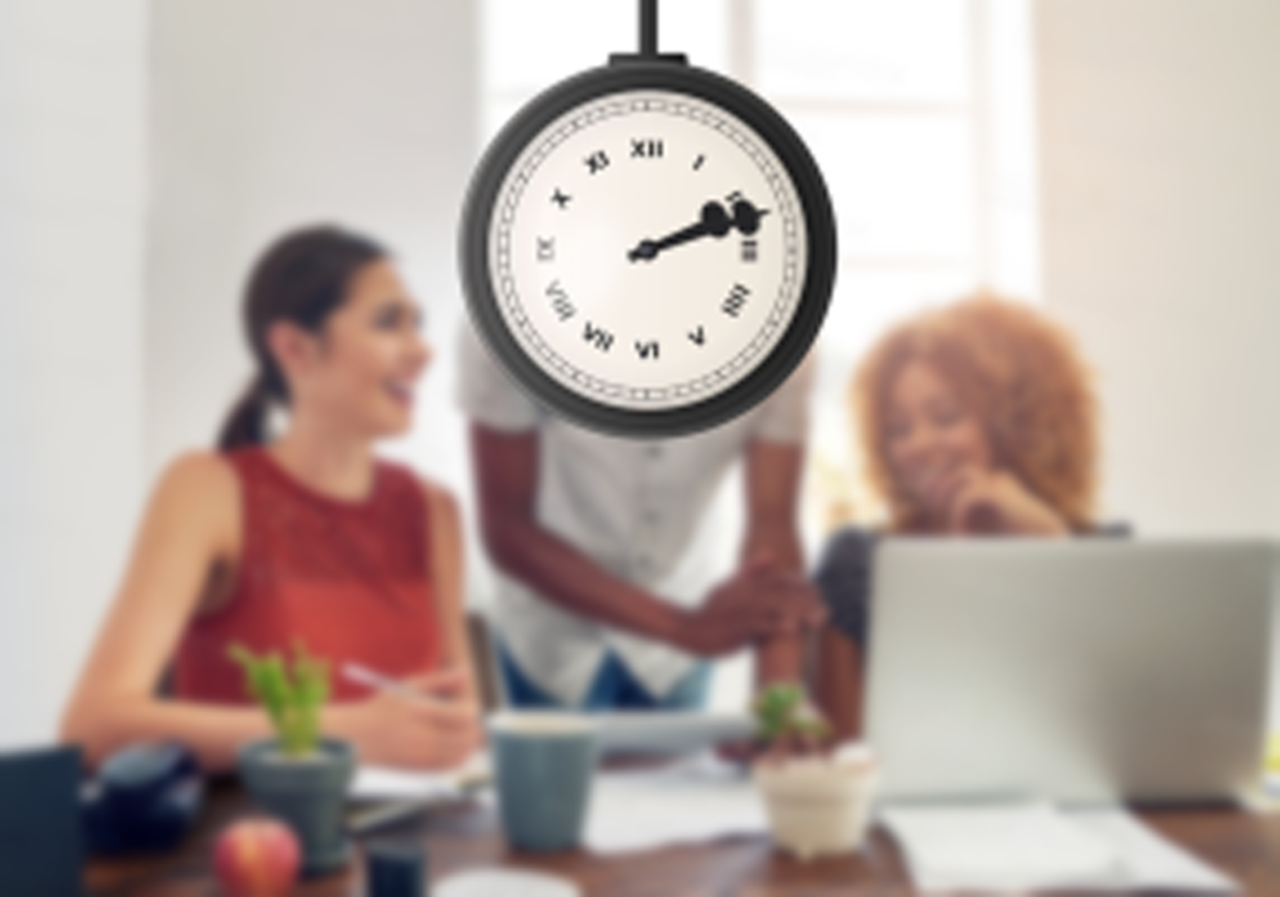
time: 2:12
